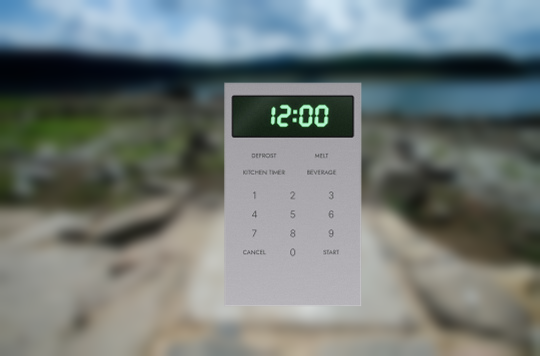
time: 12:00
